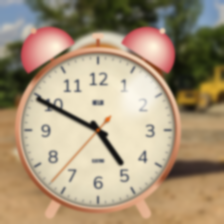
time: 4:49:37
